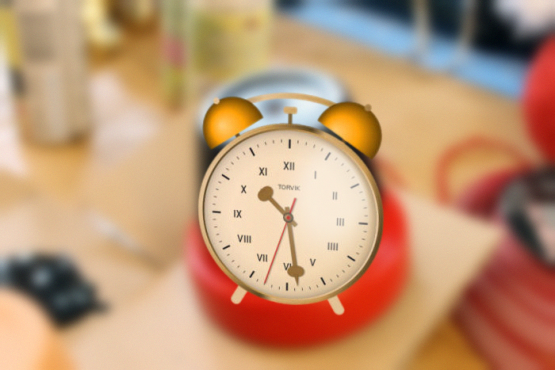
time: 10:28:33
